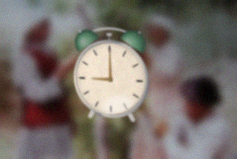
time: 9:00
